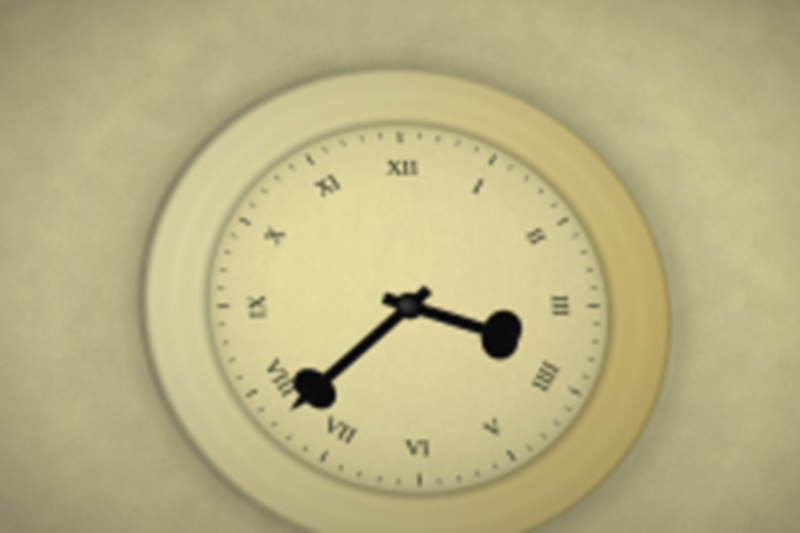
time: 3:38
